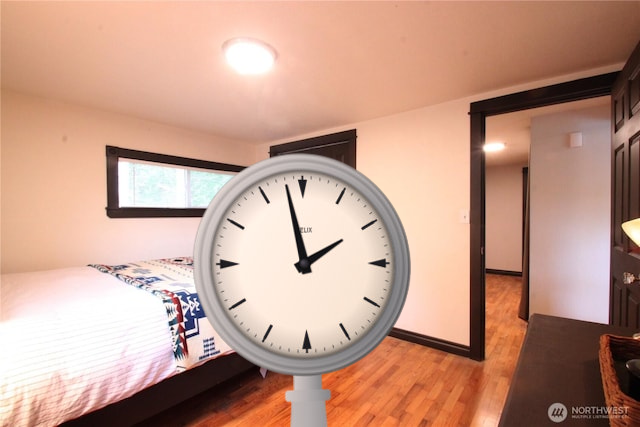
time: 1:58
